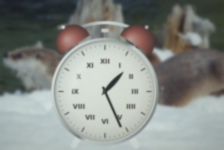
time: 1:26
